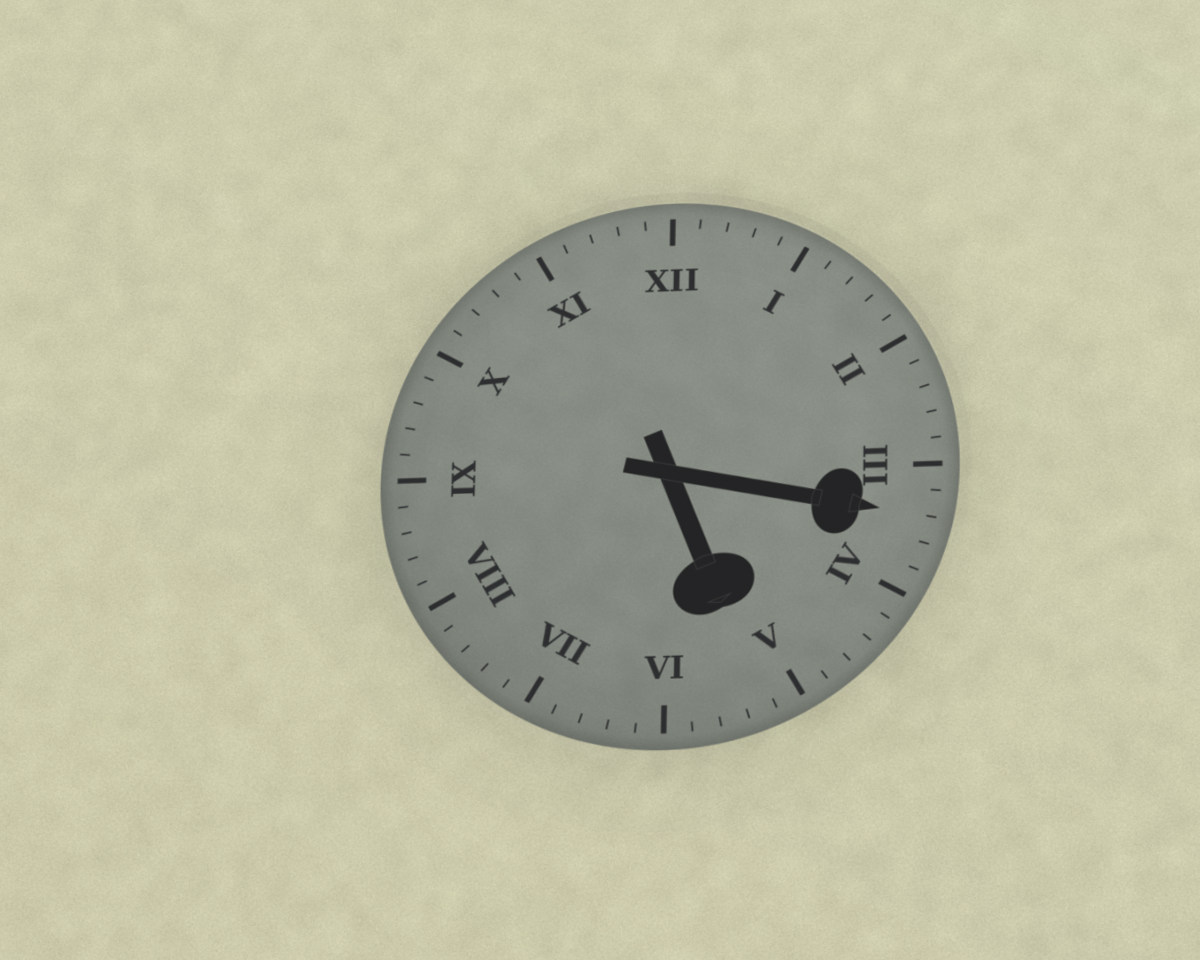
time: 5:17
